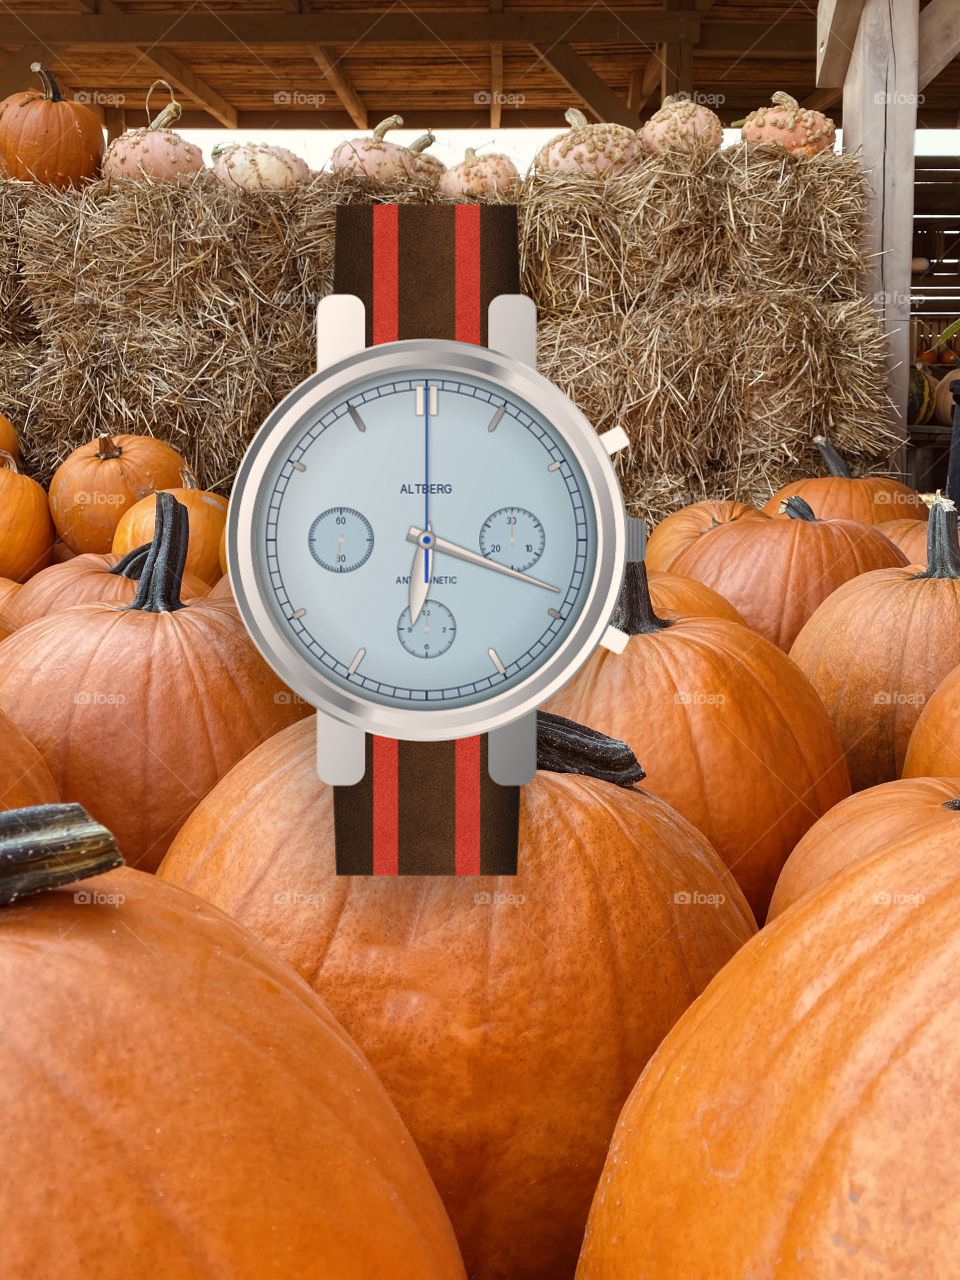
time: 6:18:32
